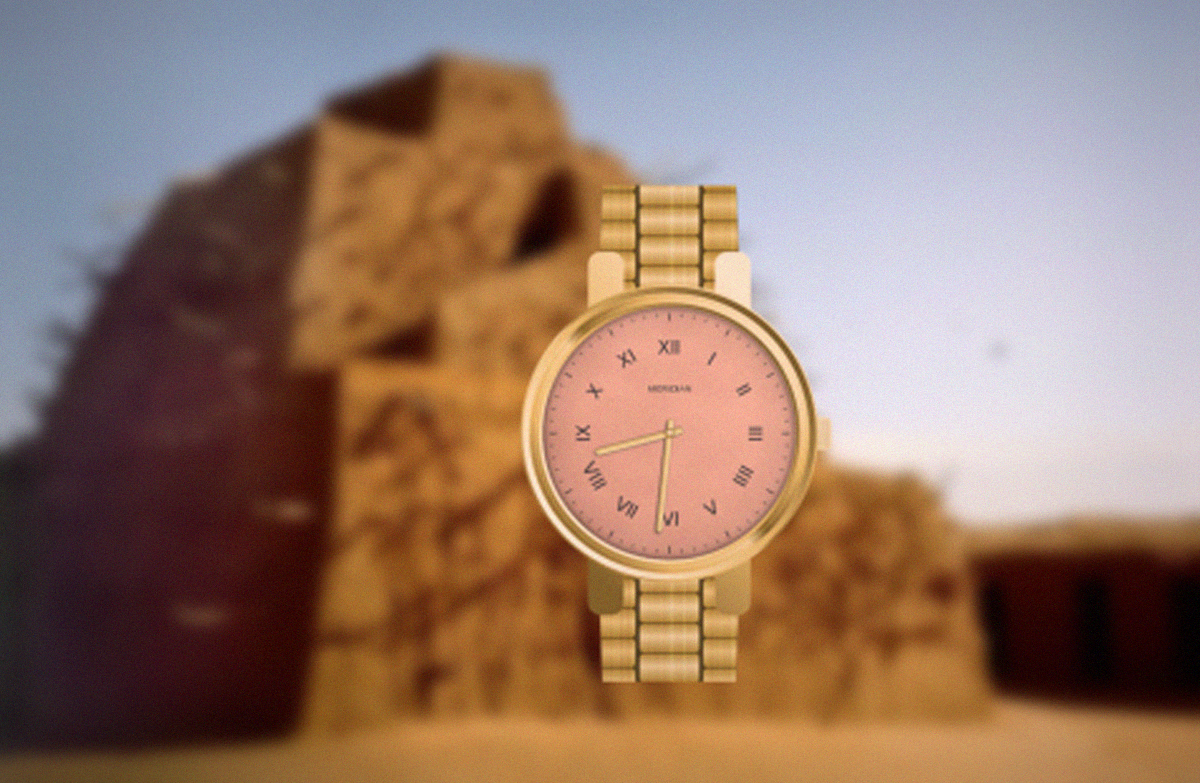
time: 8:31
